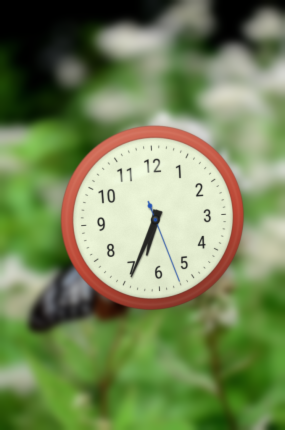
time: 6:34:27
